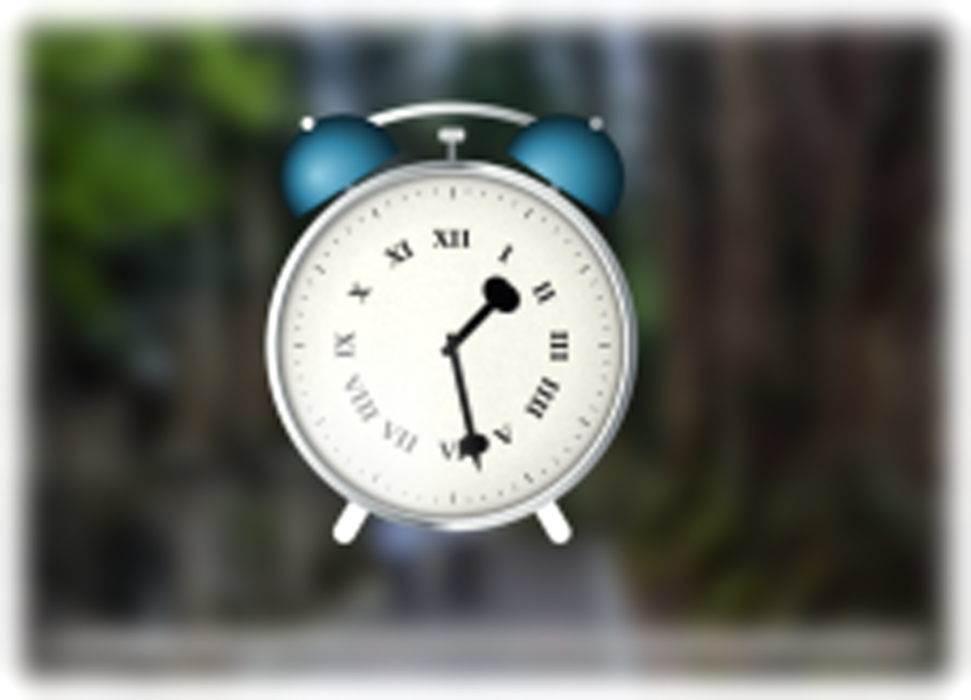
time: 1:28
